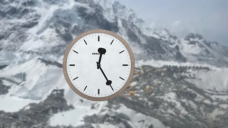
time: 12:25
